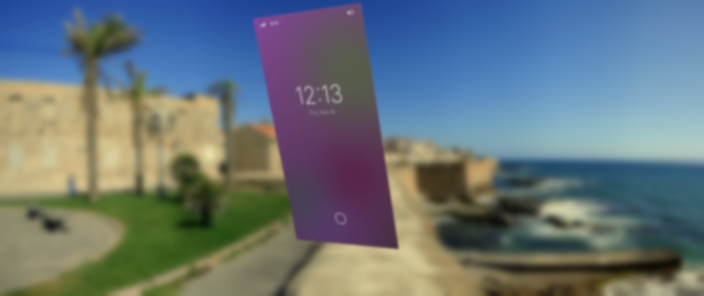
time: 12:13
